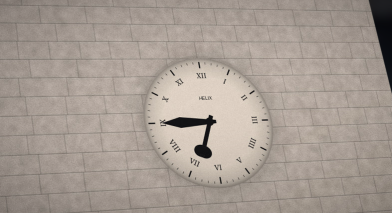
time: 6:45
